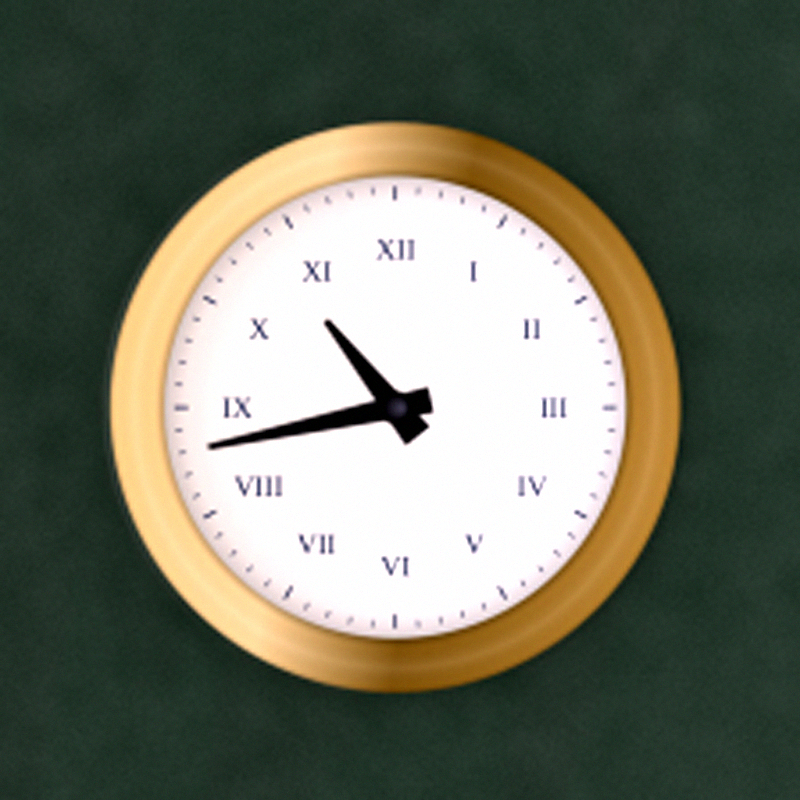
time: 10:43
